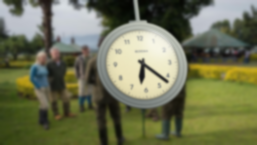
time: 6:22
